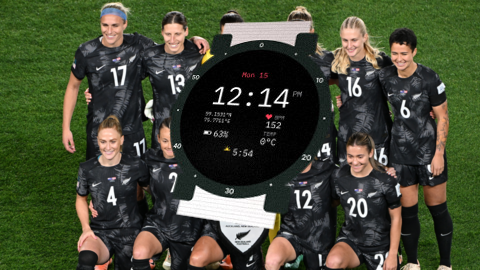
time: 12:14
